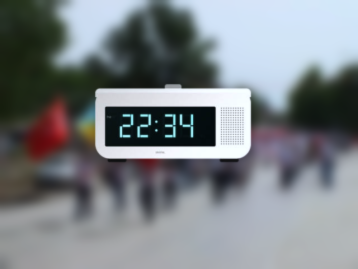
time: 22:34
